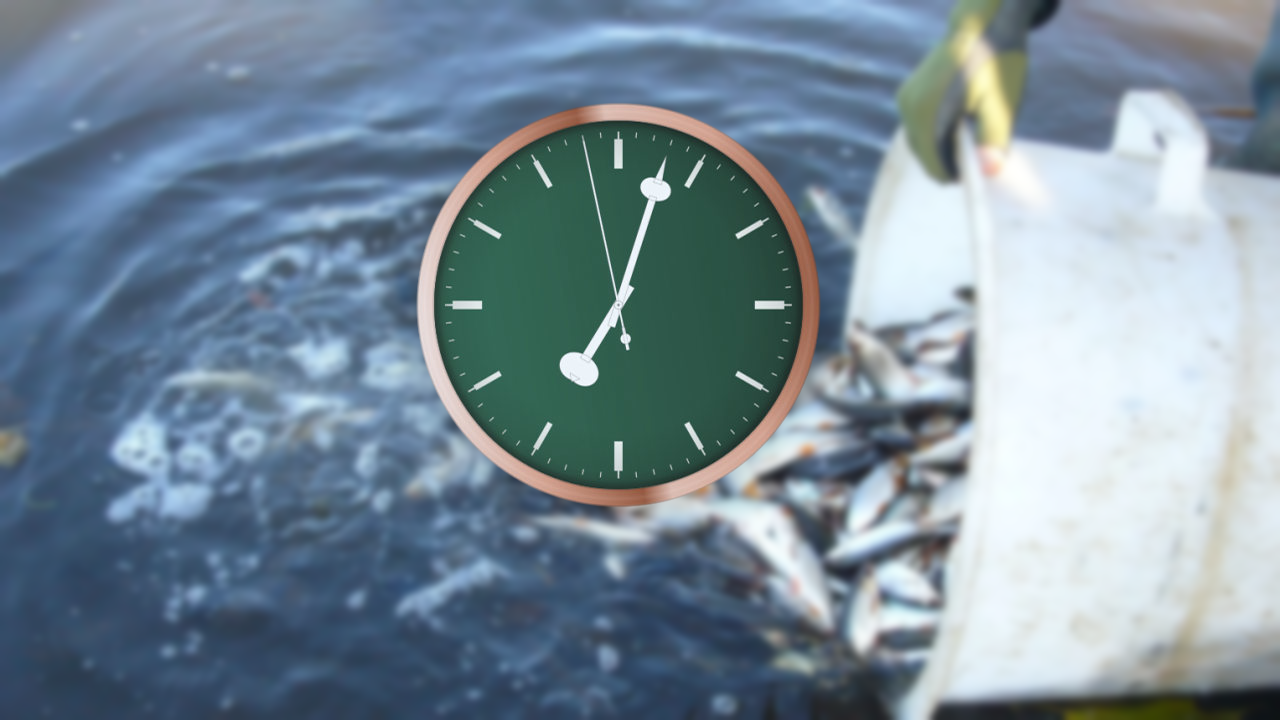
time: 7:02:58
